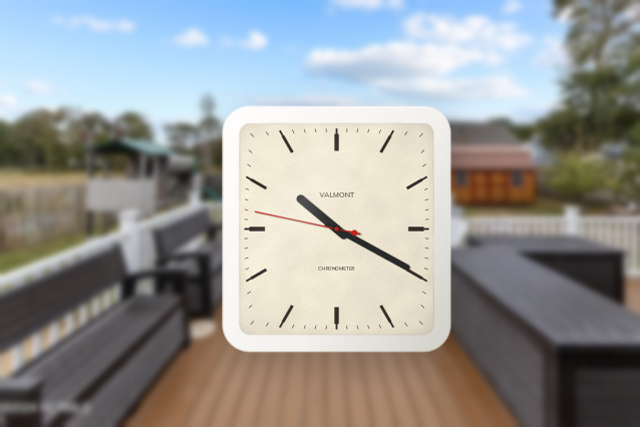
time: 10:19:47
